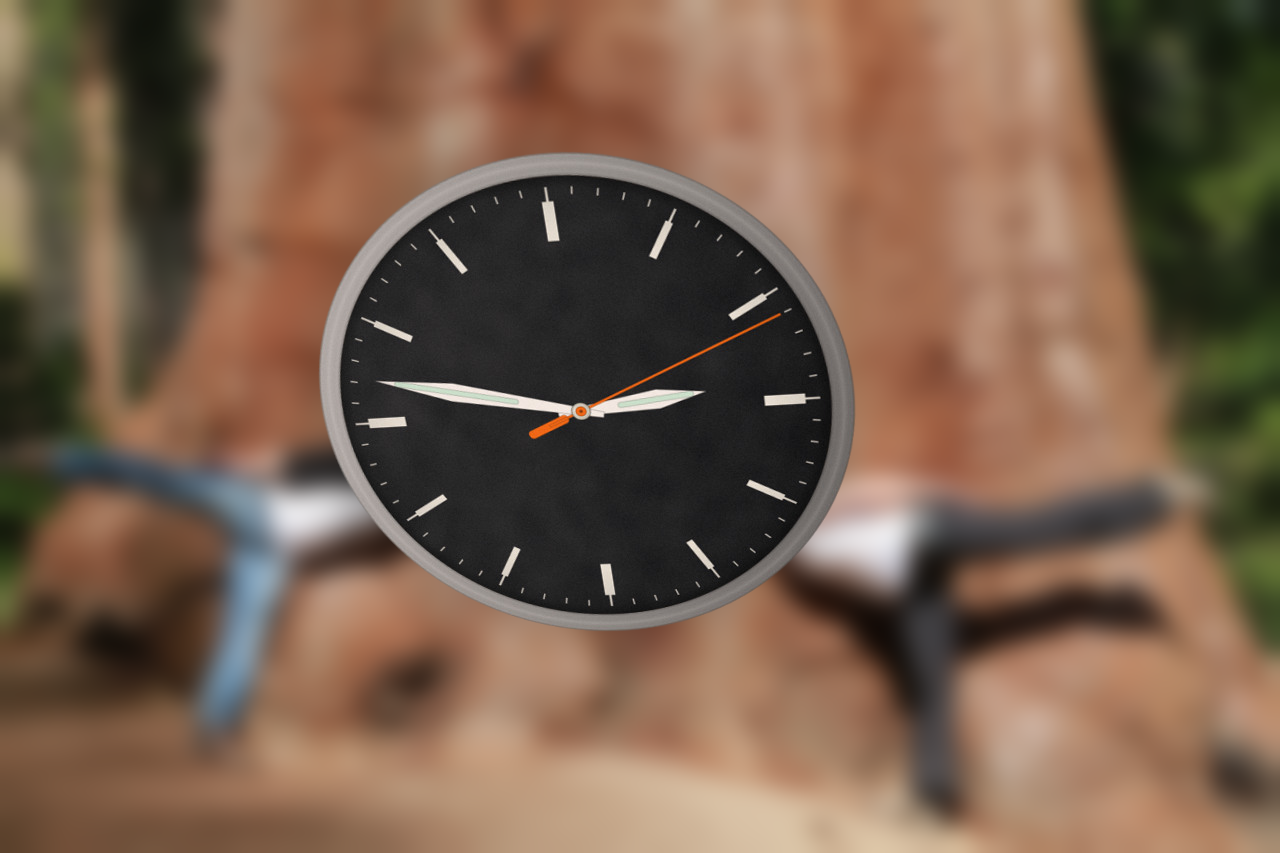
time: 2:47:11
